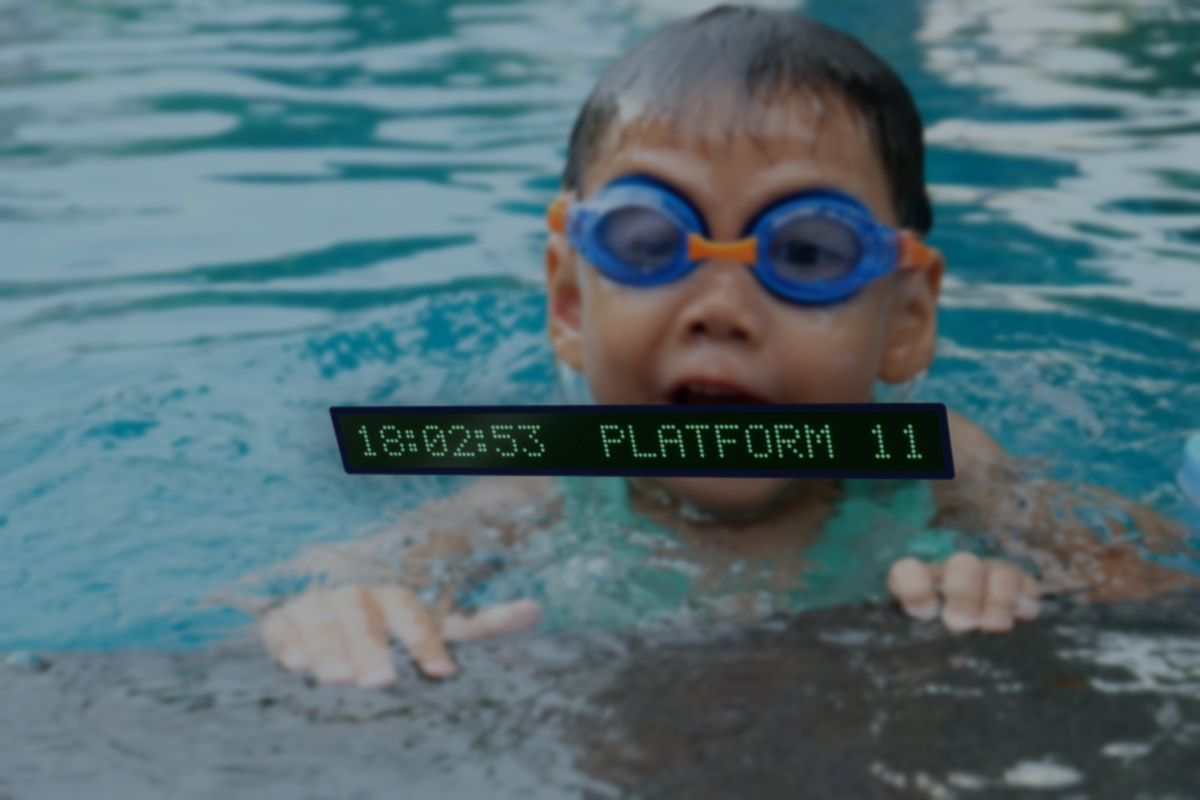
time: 18:02:53
